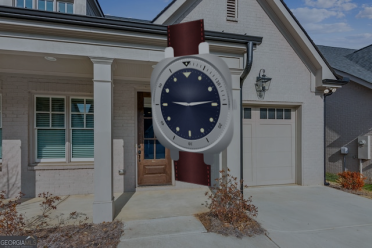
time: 9:14
